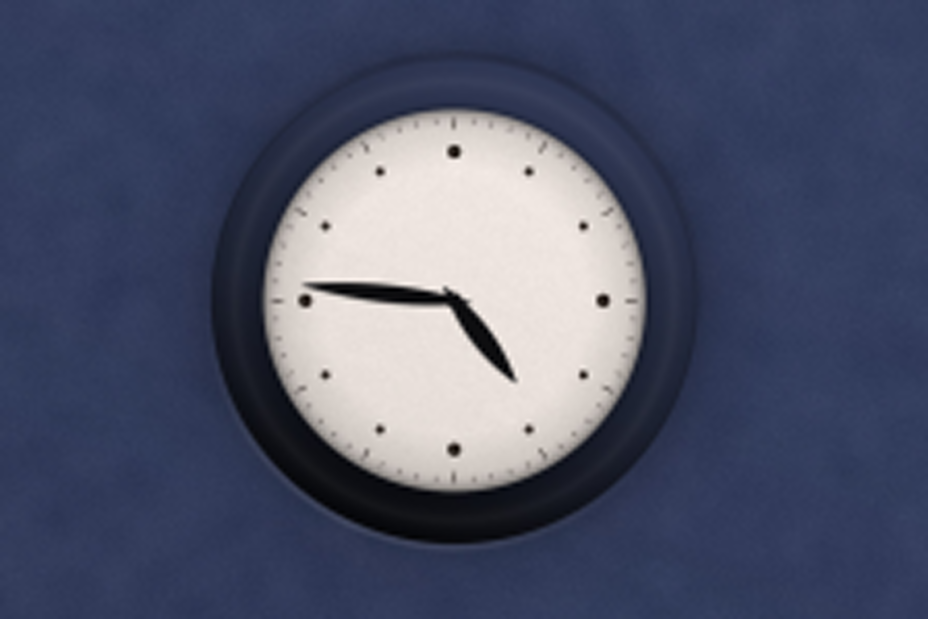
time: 4:46
